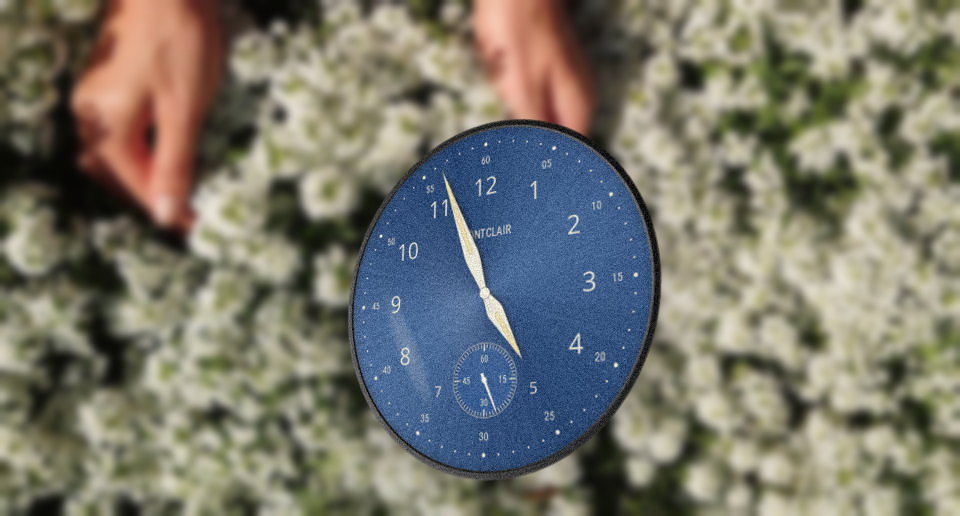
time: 4:56:26
